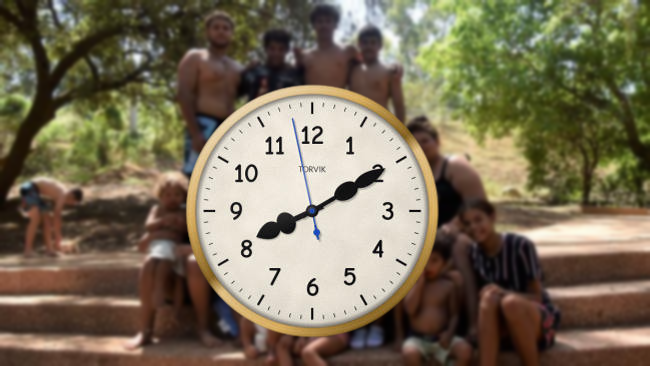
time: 8:09:58
